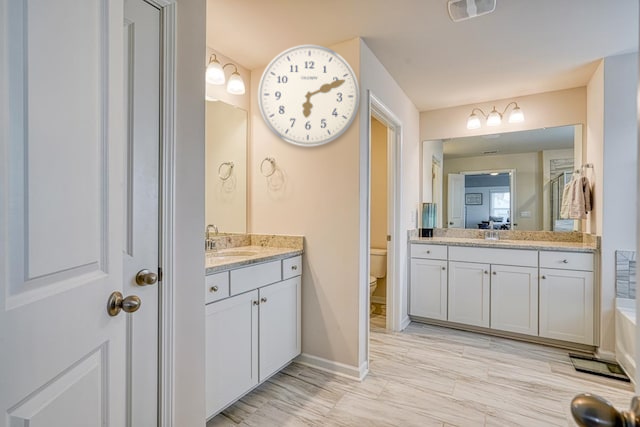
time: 6:11
